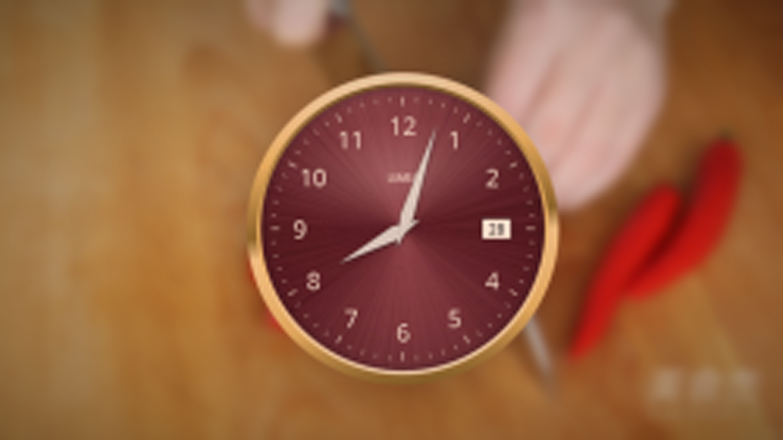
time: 8:03
